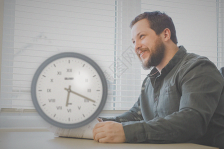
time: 6:19
